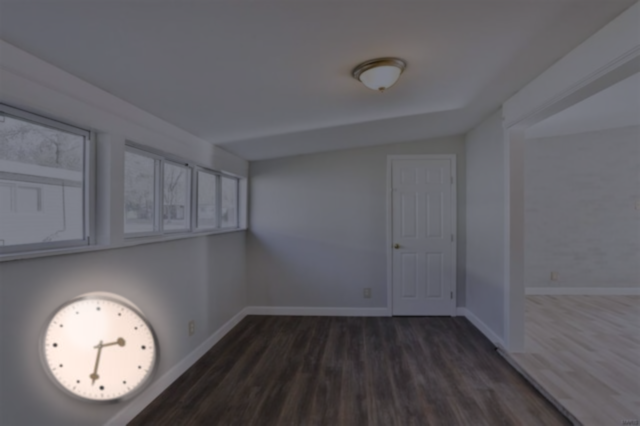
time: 2:32
